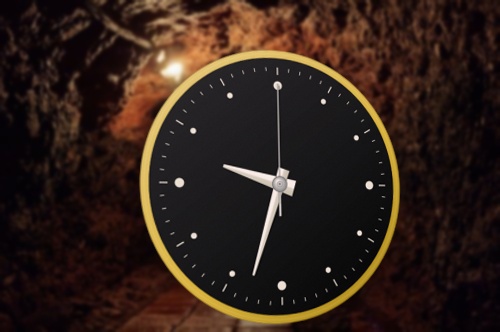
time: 9:33:00
